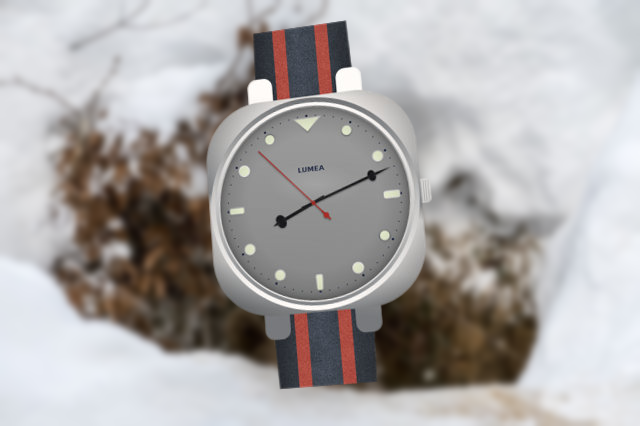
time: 8:11:53
